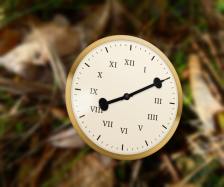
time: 8:10
